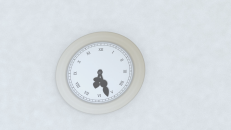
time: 6:27
